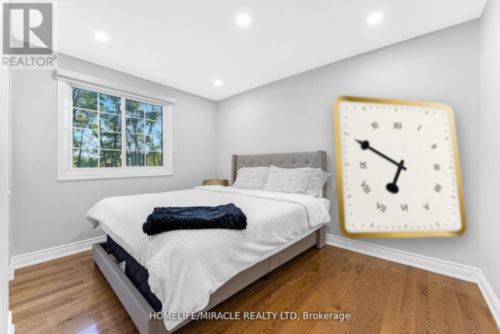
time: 6:50
